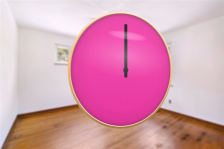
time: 12:00
